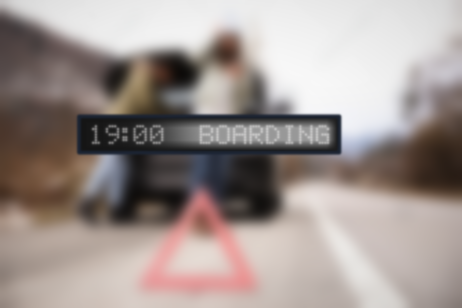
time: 19:00
